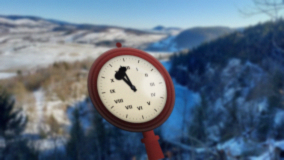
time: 10:58
